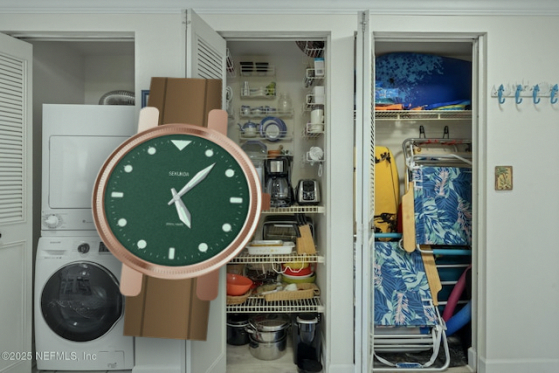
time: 5:07
